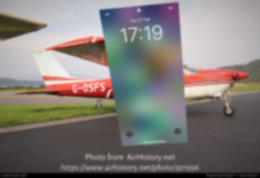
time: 17:19
